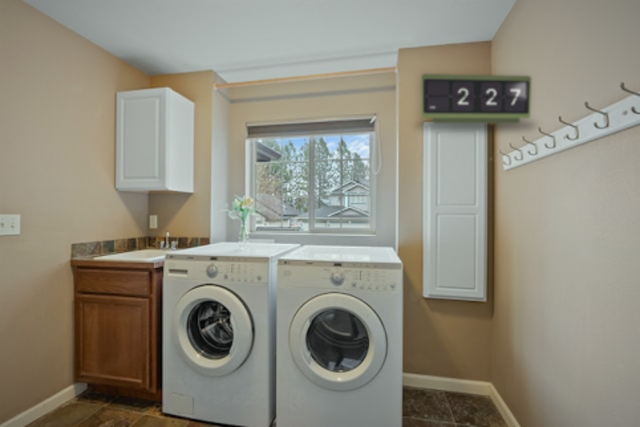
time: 2:27
